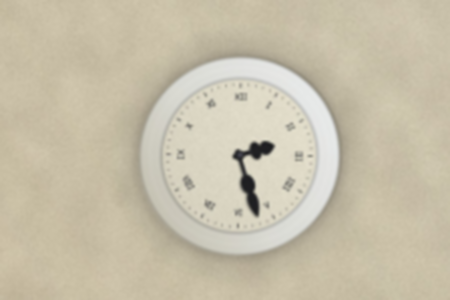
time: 2:27
